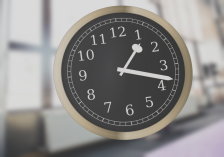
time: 1:18
